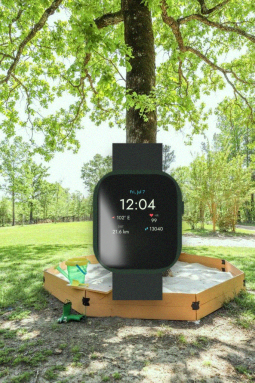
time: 12:04
